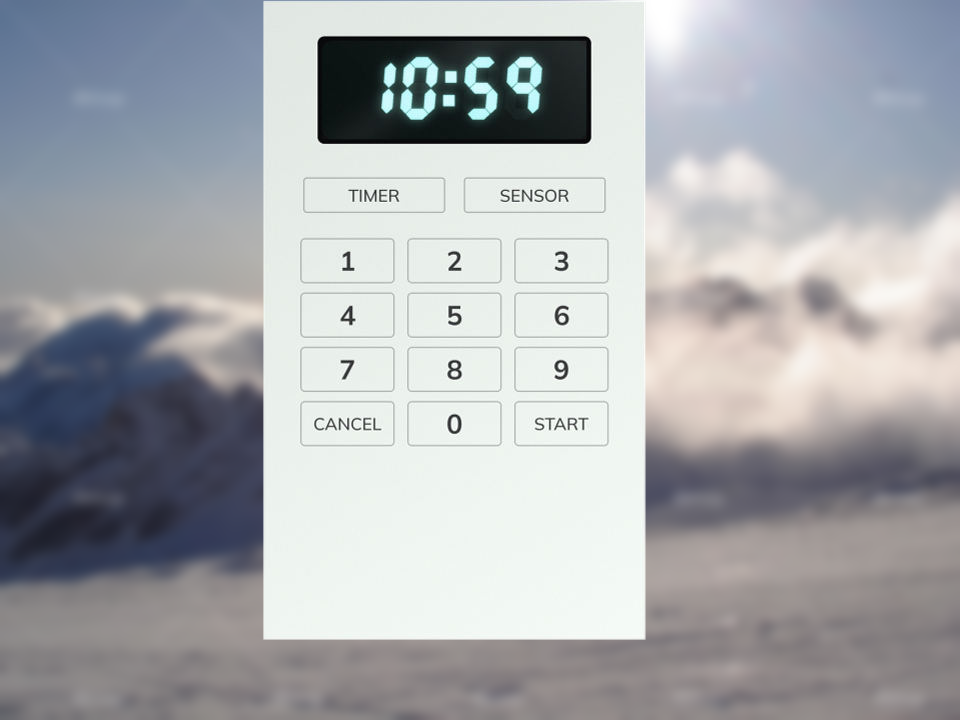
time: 10:59
